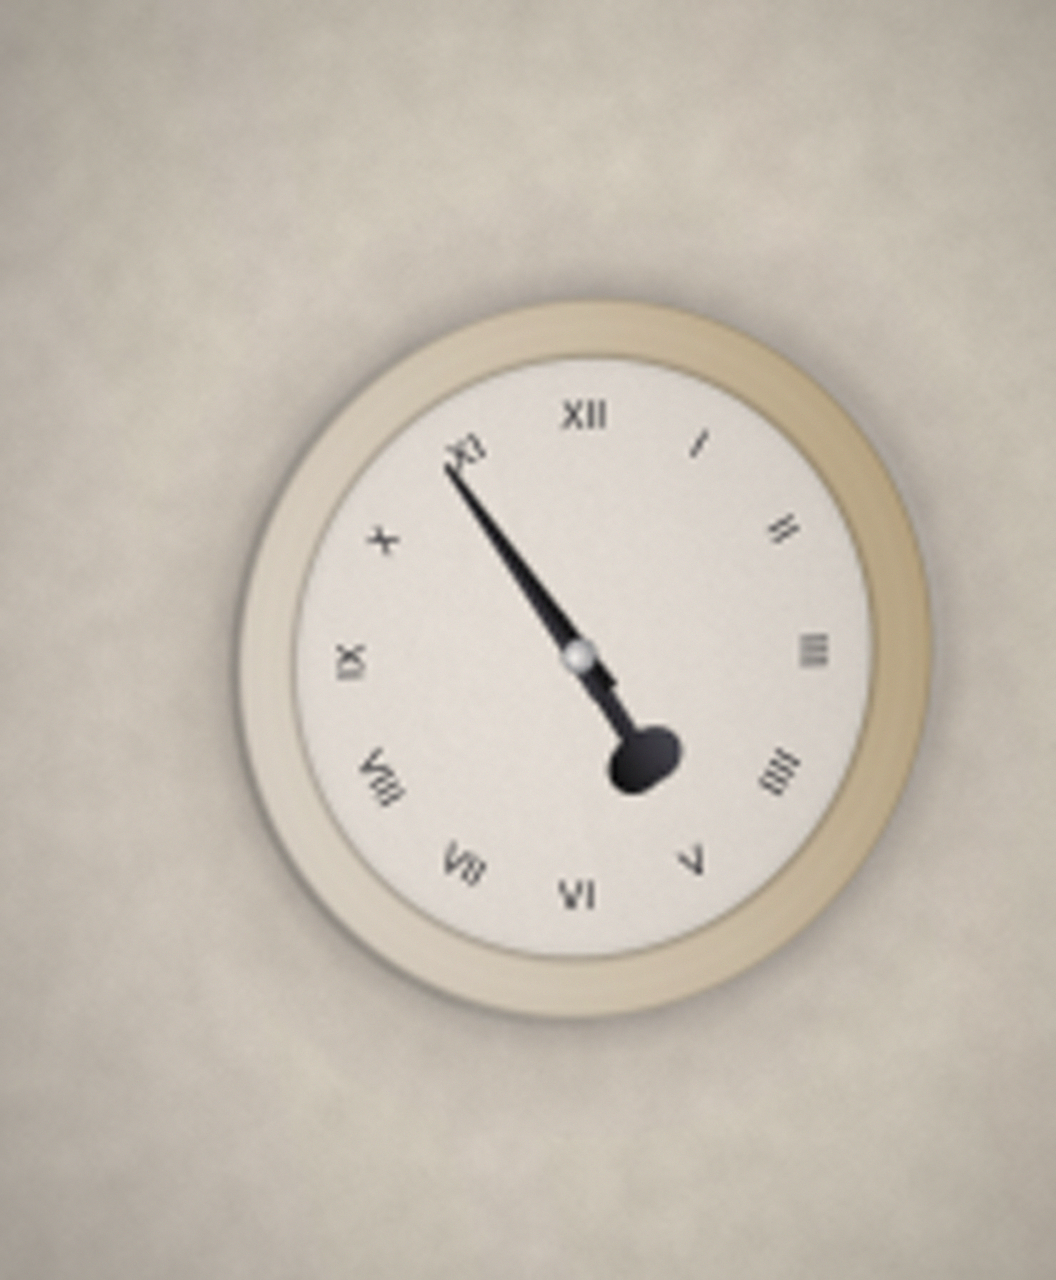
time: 4:54
